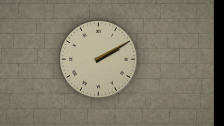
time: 2:10
